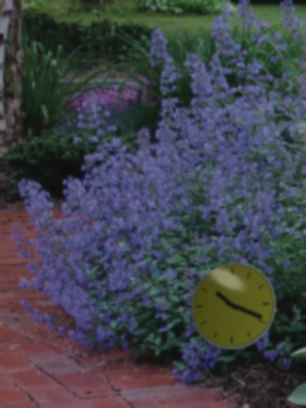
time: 10:19
